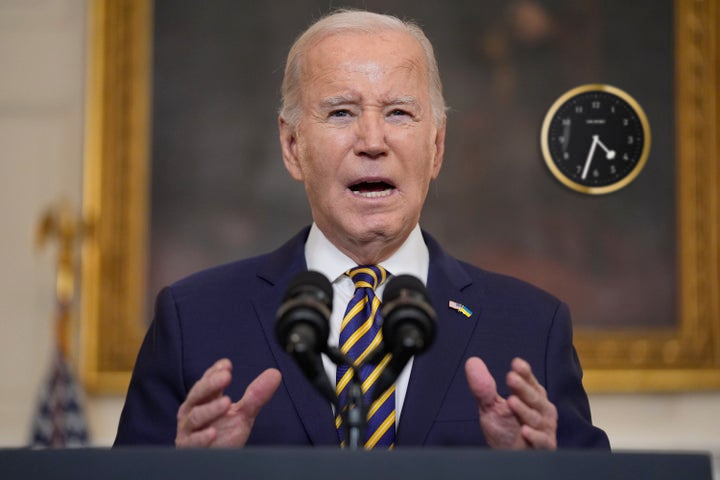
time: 4:33
